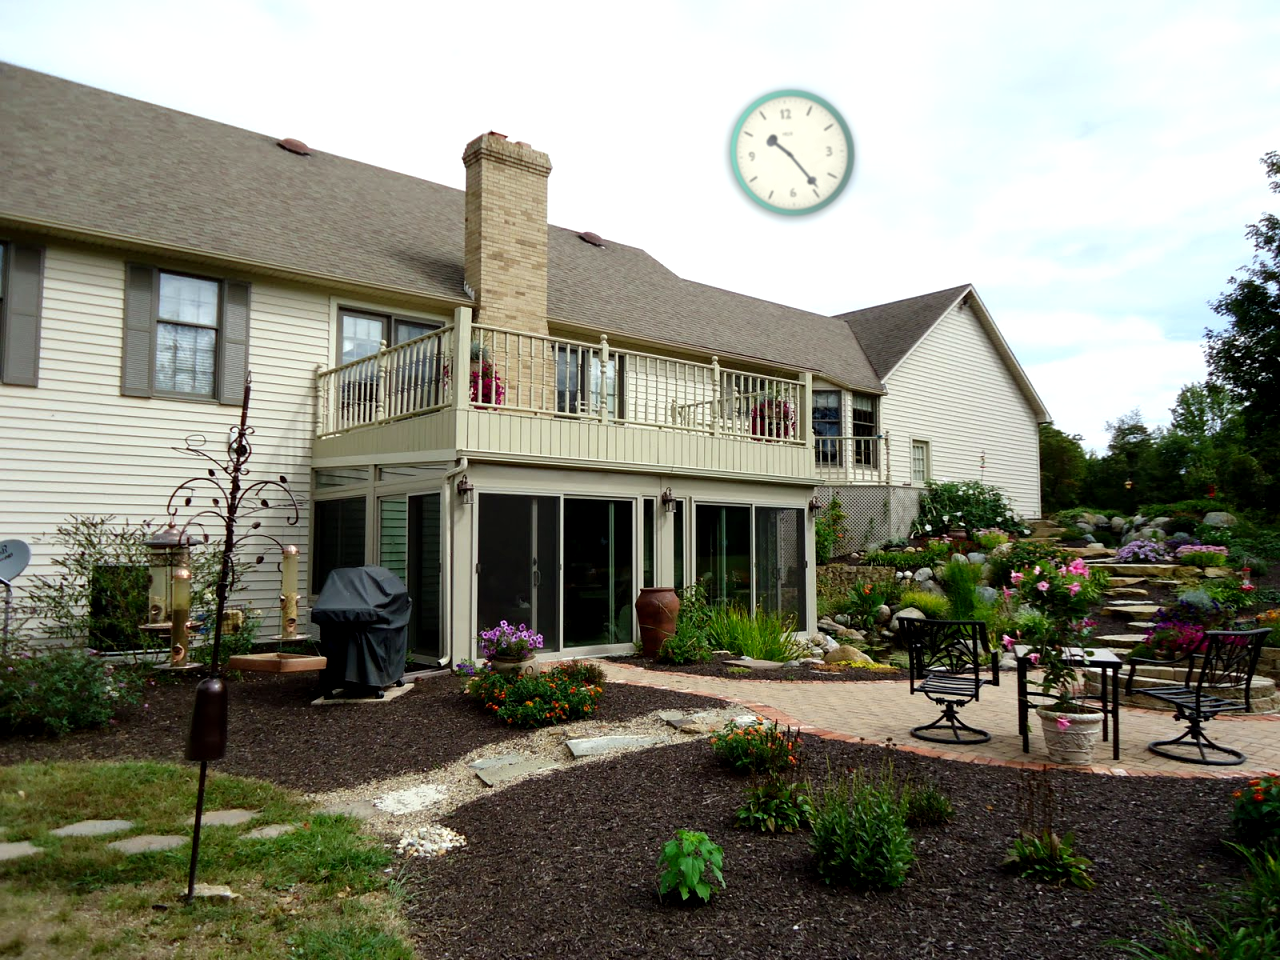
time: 10:24
